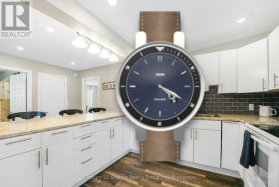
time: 4:20
